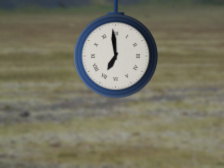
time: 6:59
